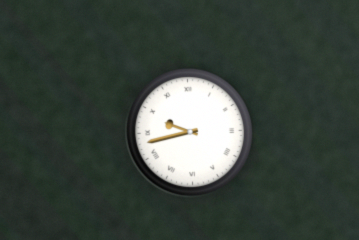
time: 9:43
